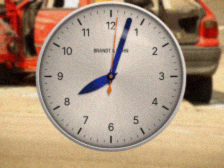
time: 8:03:01
